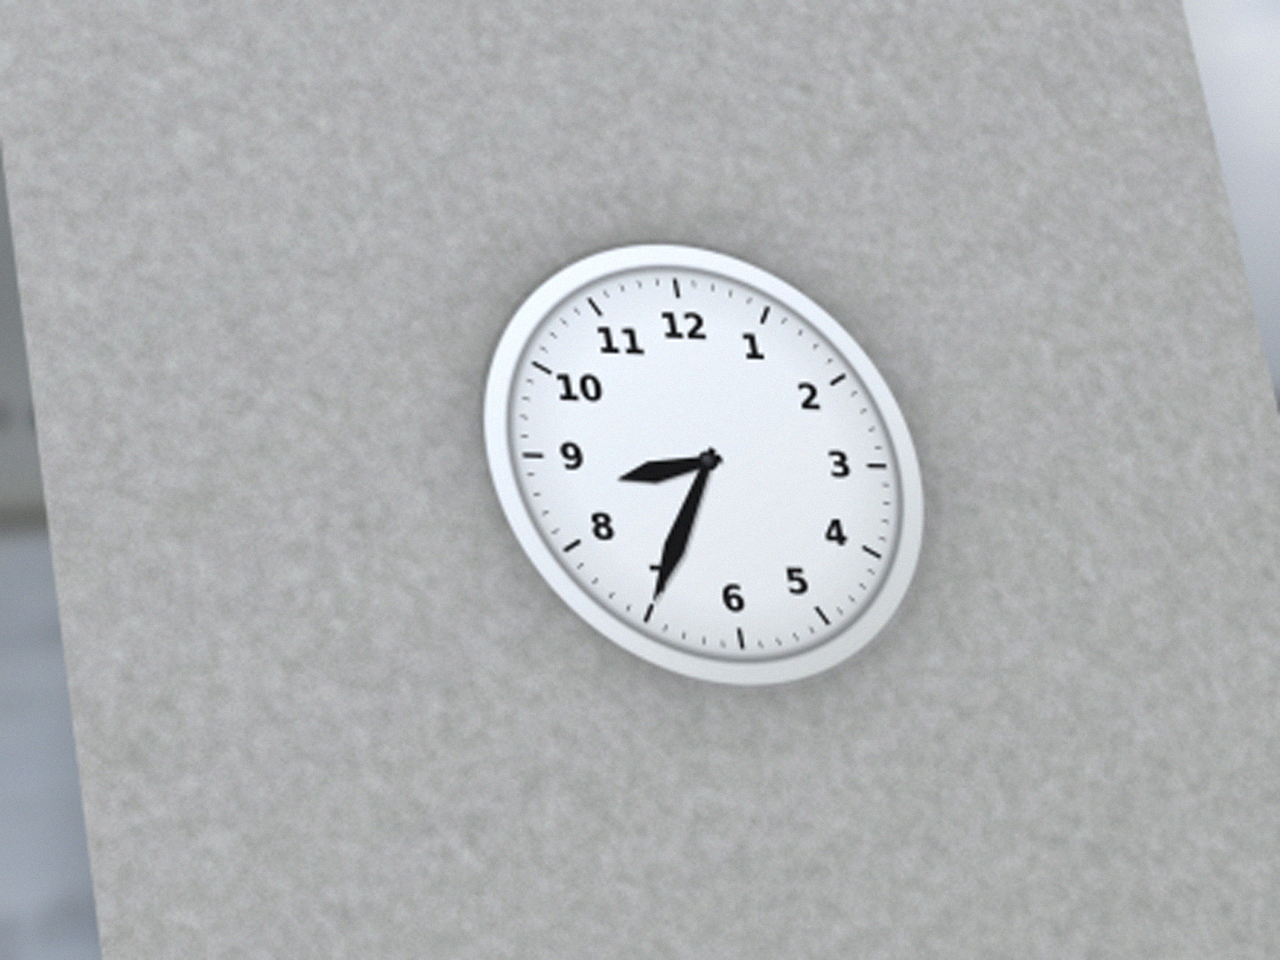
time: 8:35
